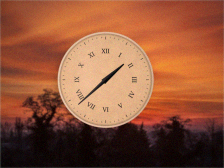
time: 1:38
